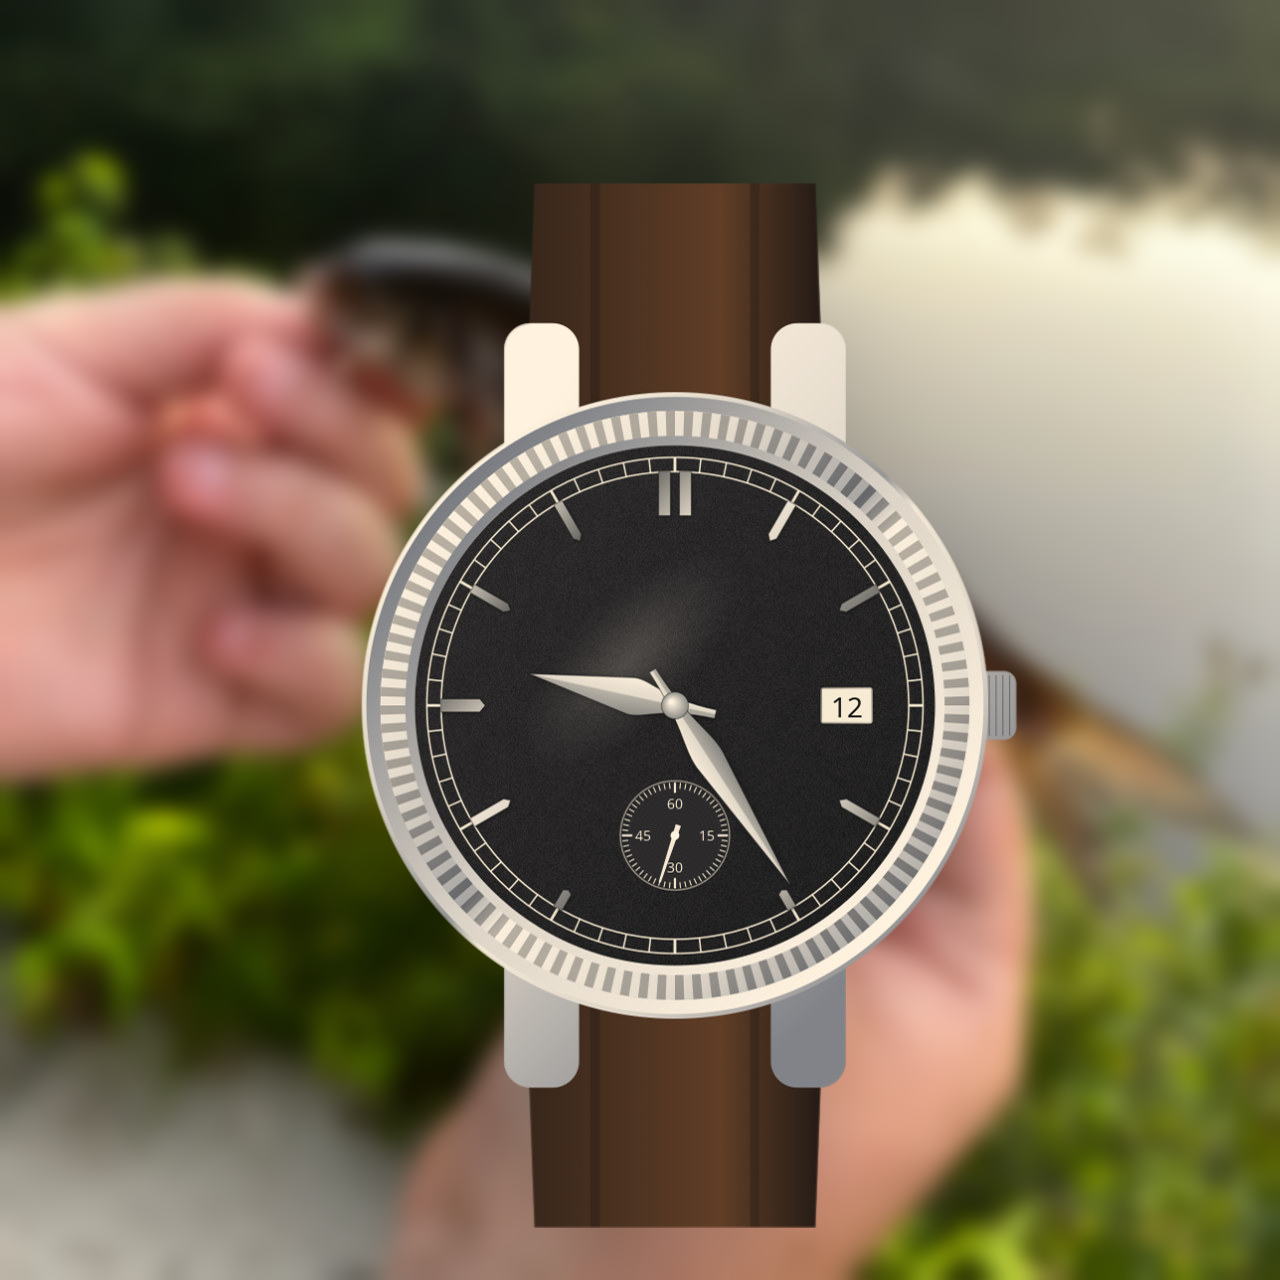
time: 9:24:33
